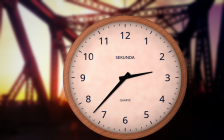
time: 2:37
